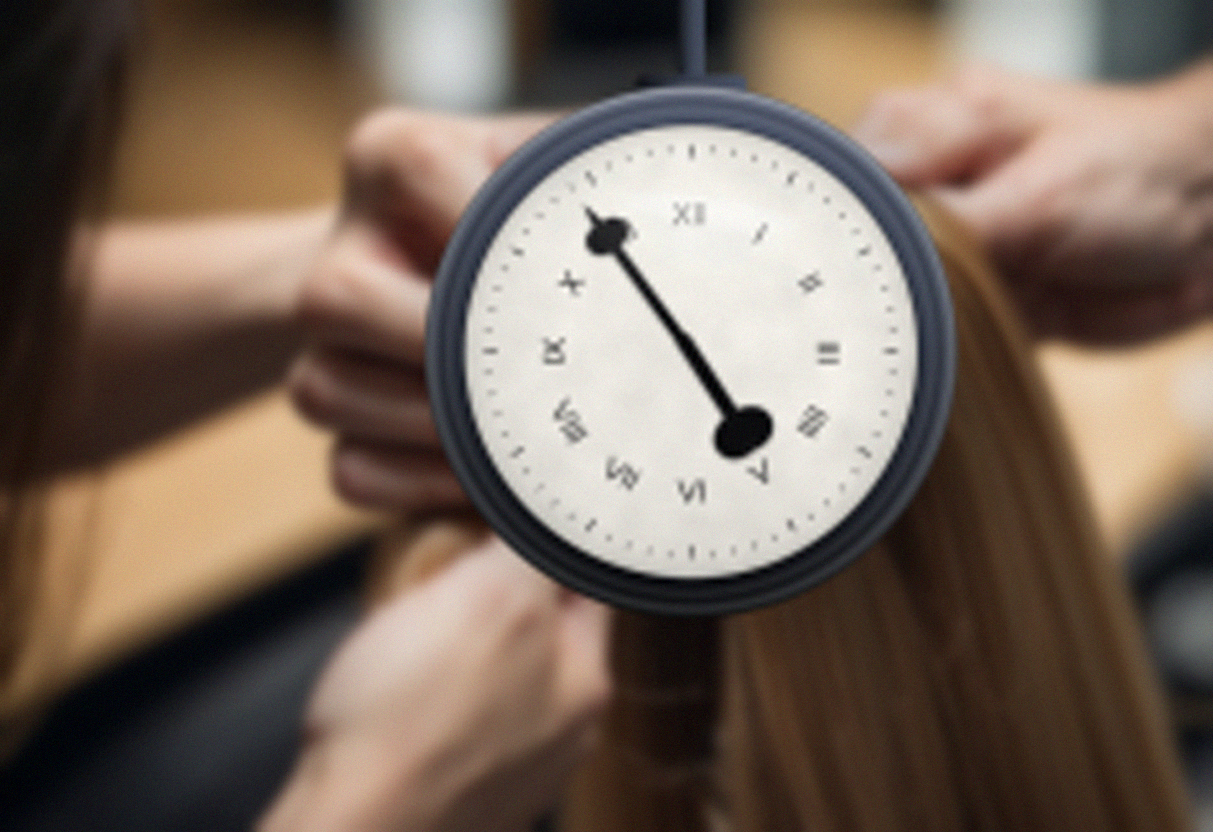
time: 4:54
